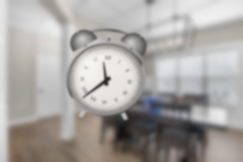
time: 11:38
